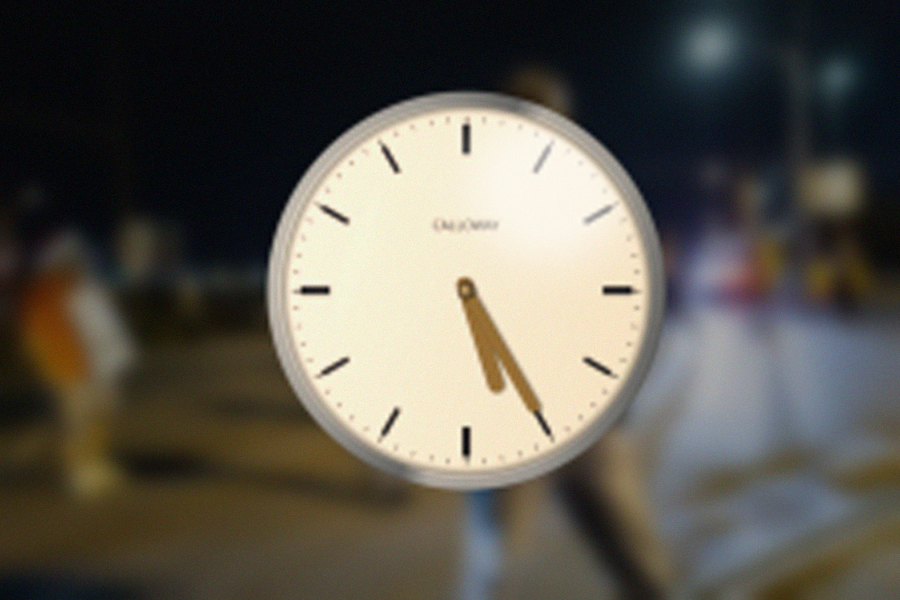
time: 5:25
